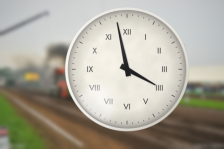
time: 3:58
